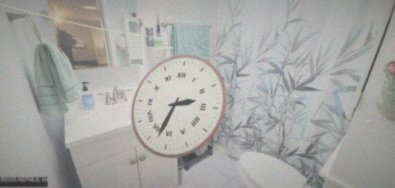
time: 2:33
